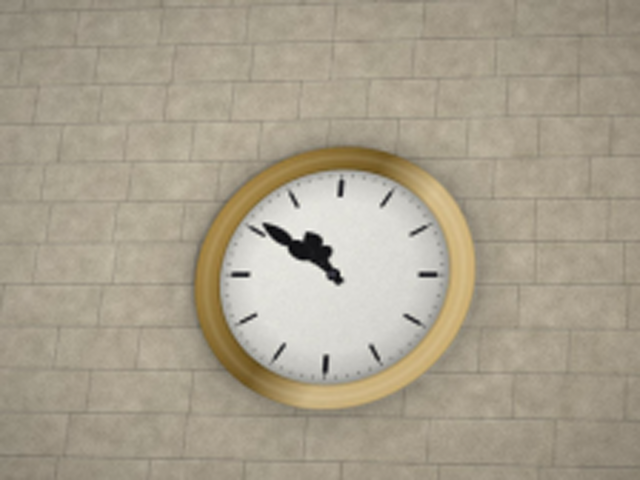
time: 10:51
